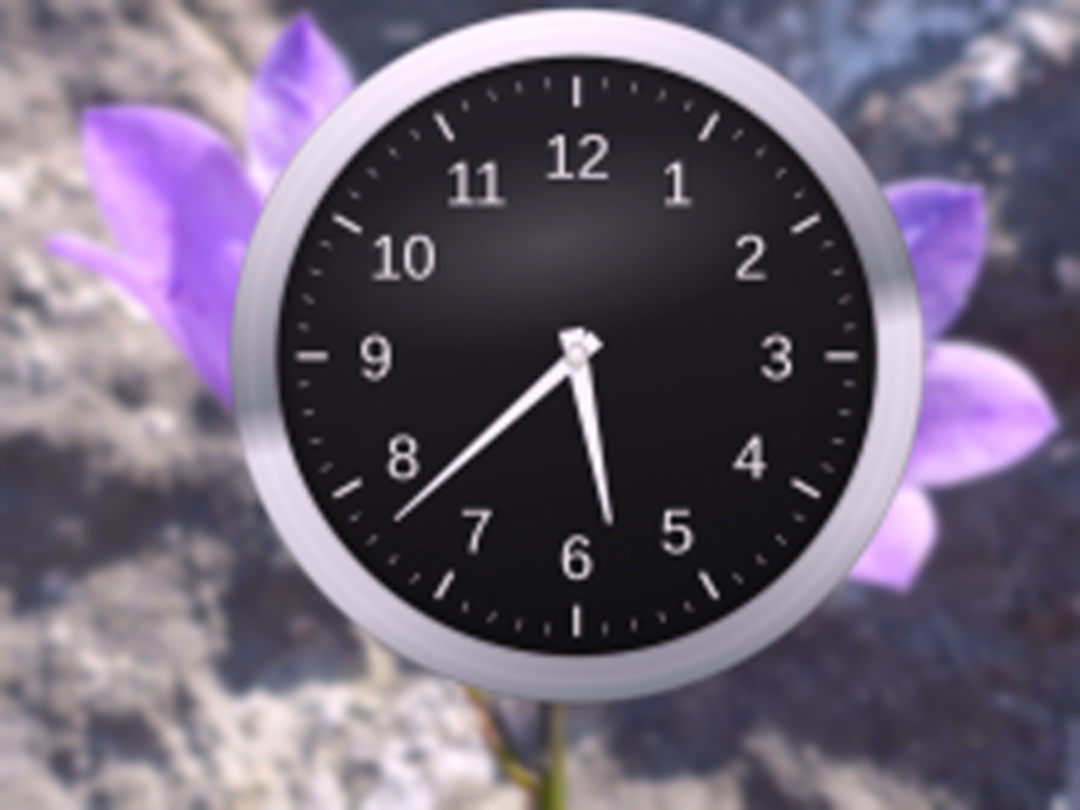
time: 5:38
